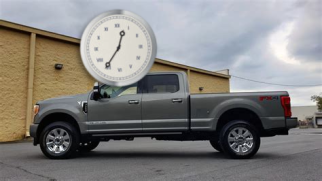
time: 12:36
